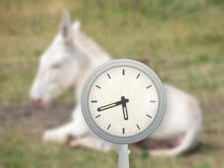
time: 5:42
